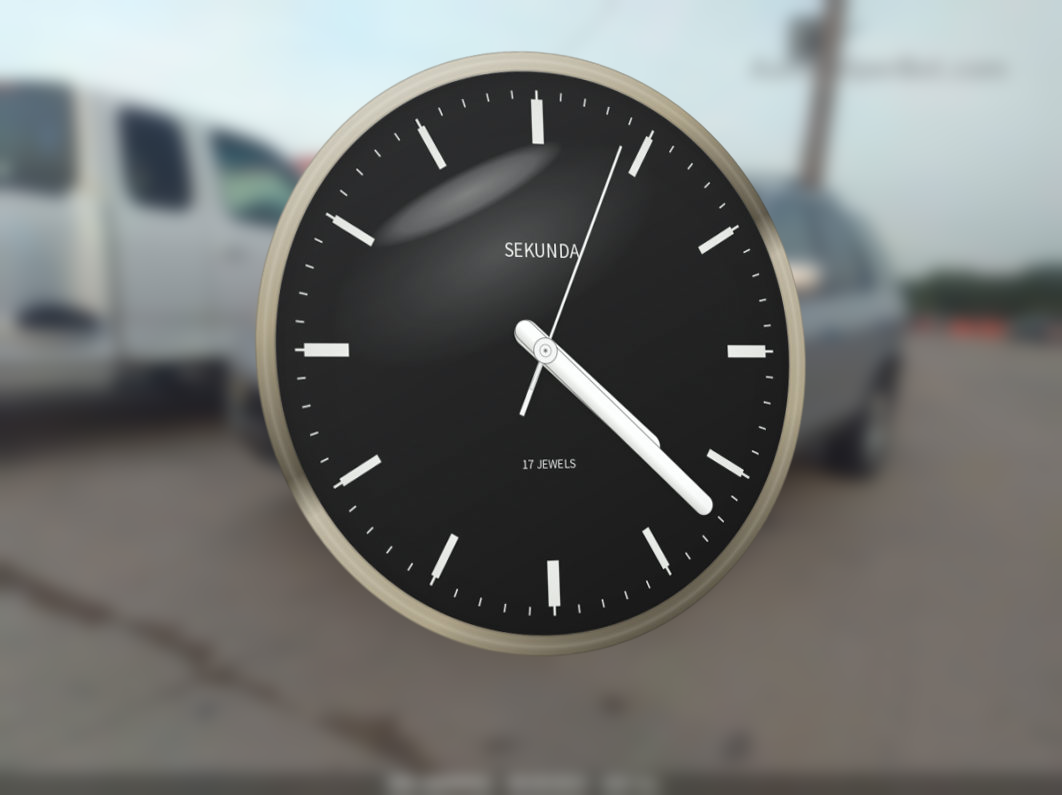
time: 4:22:04
